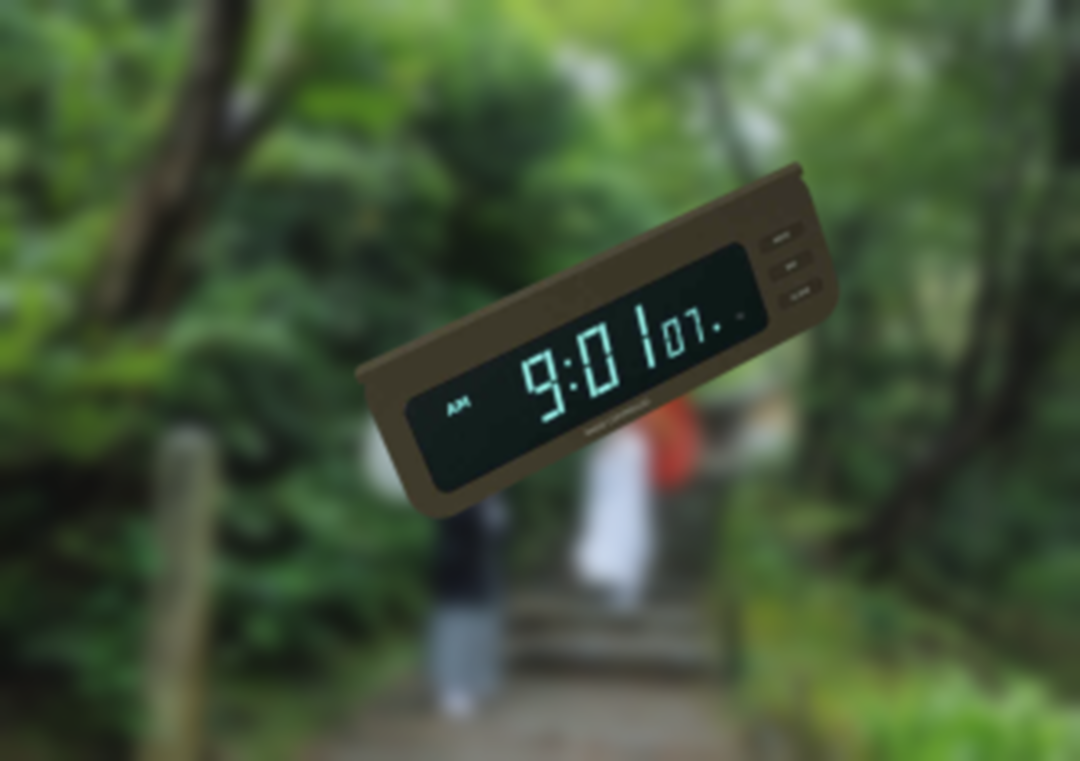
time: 9:01:07
